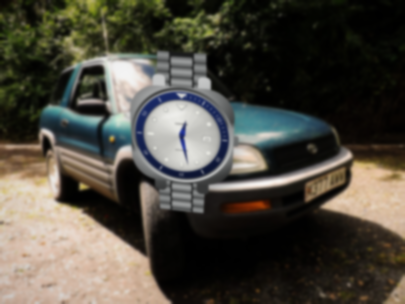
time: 12:28
